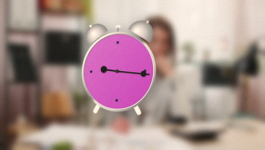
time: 9:16
